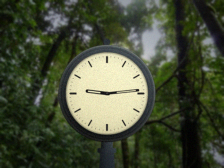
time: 9:14
